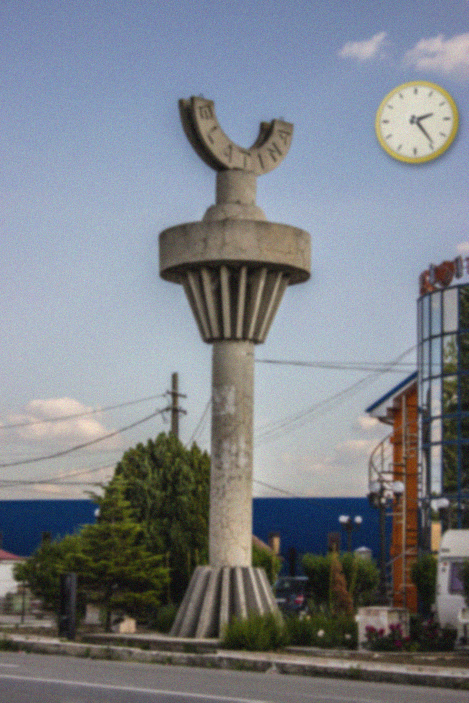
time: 2:24
